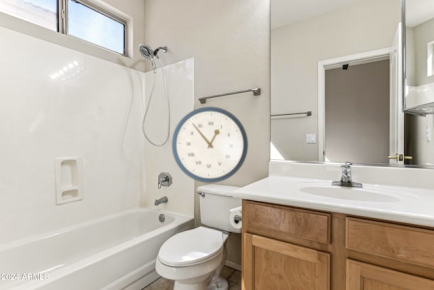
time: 12:53
